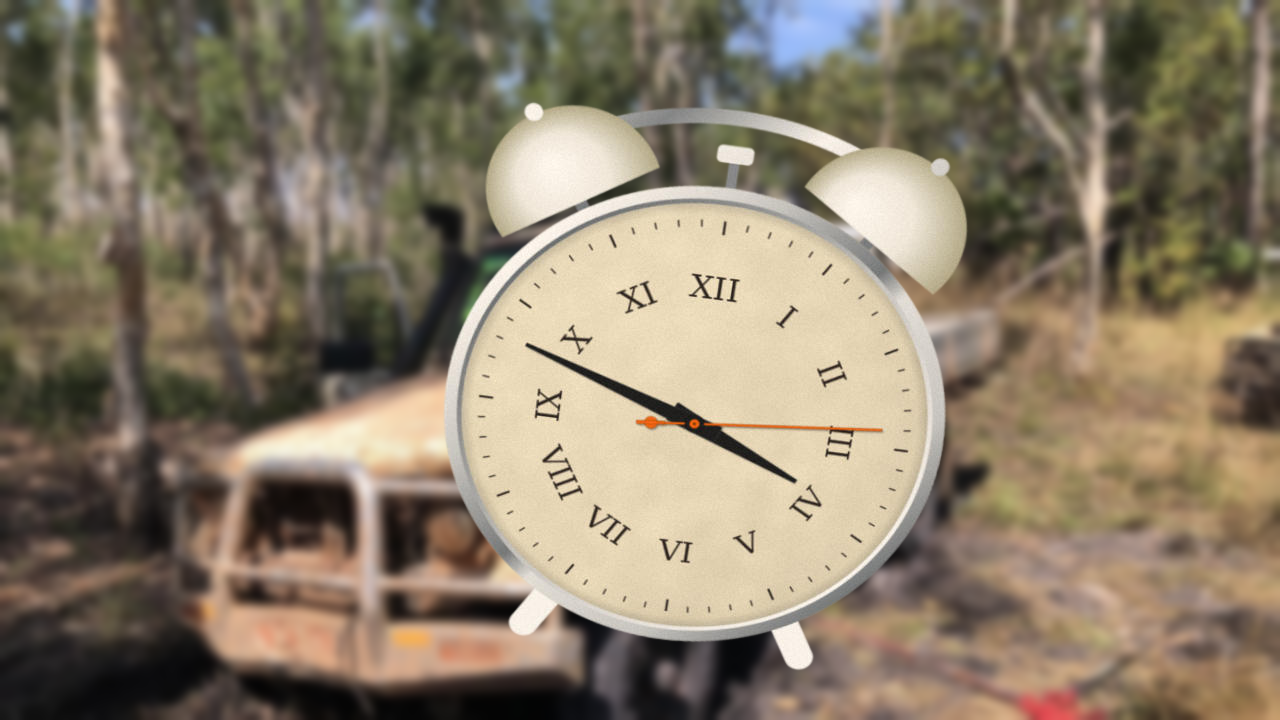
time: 3:48:14
